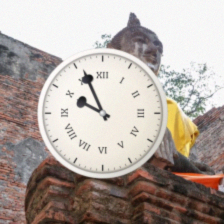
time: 9:56
